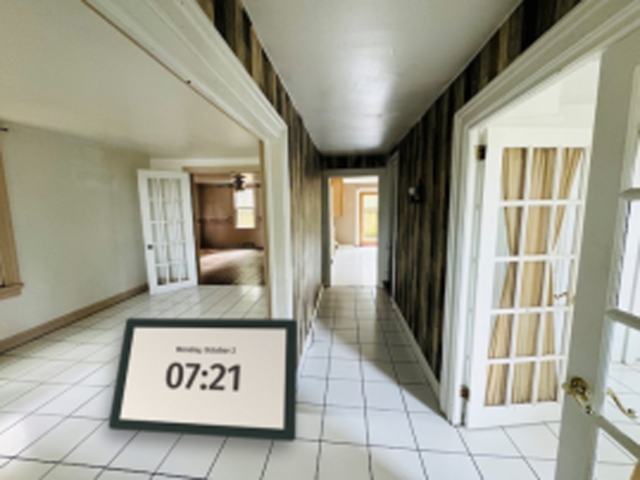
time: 7:21
